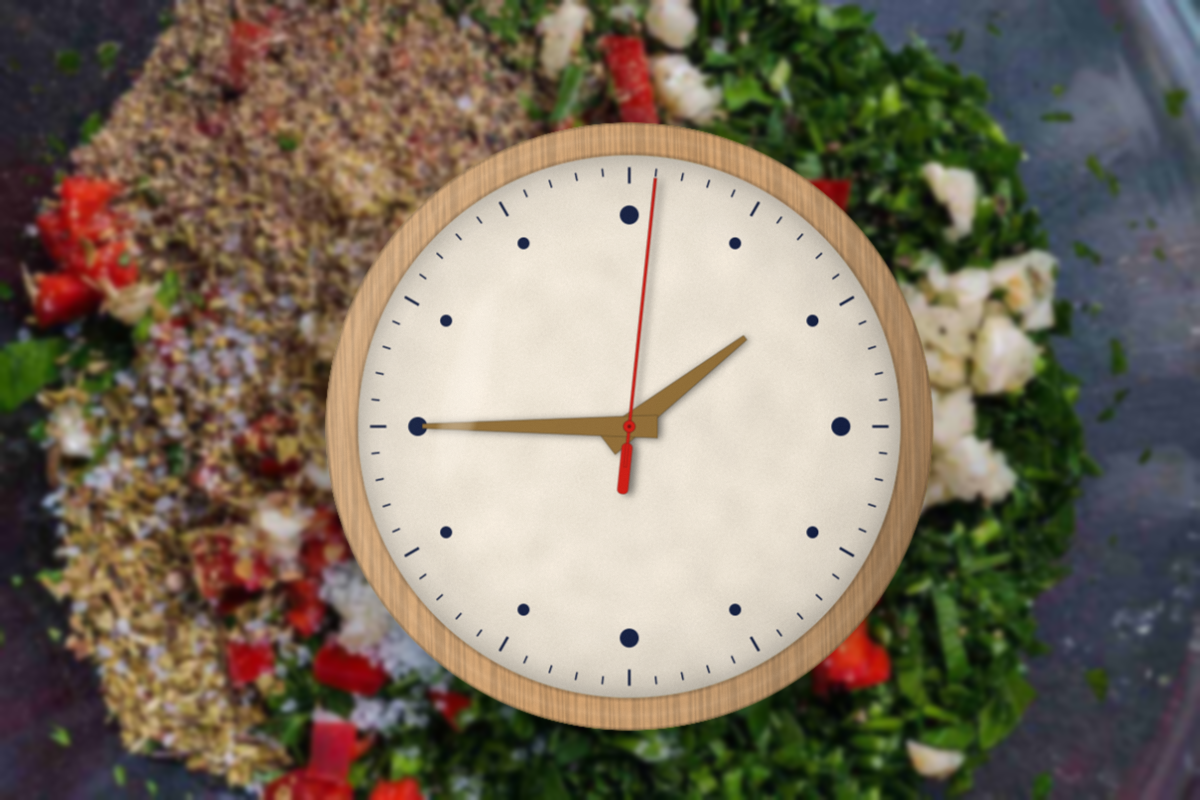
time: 1:45:01
